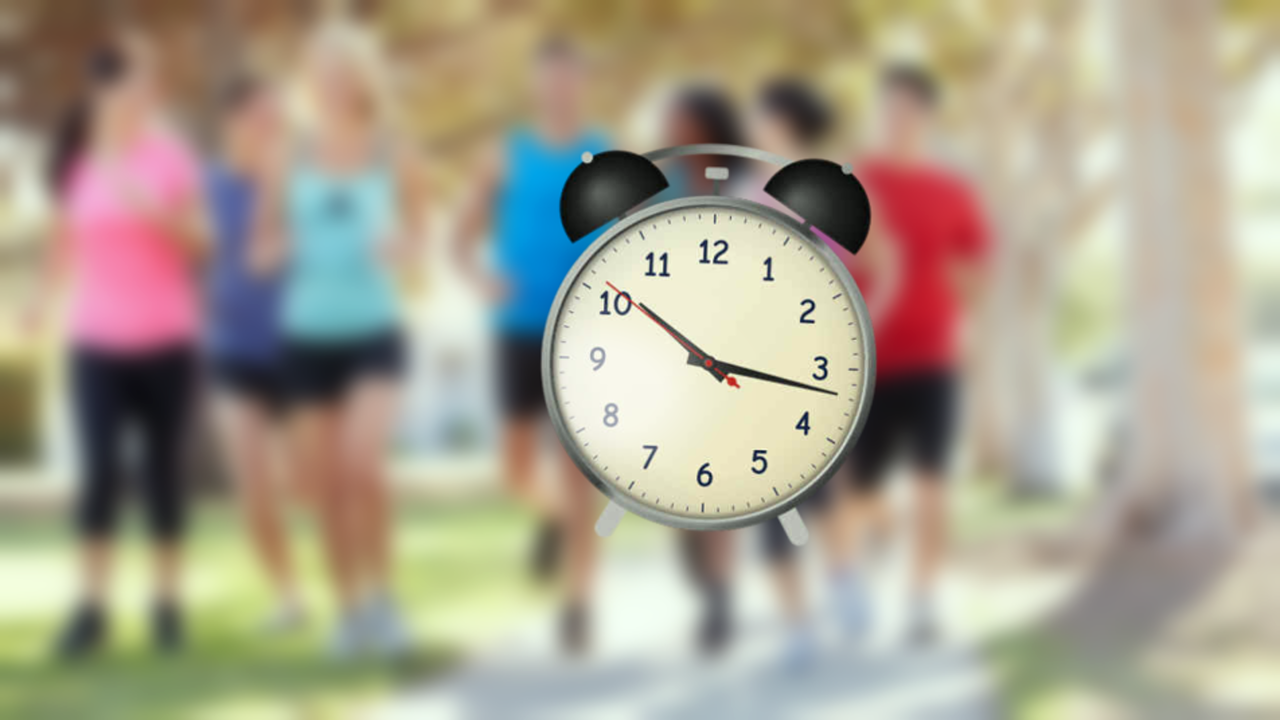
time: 10:16:51
